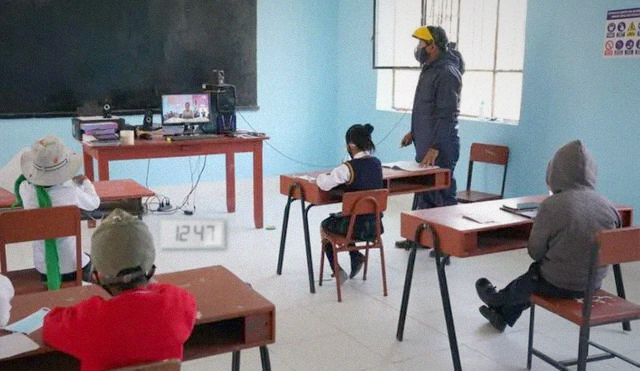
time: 12:47
